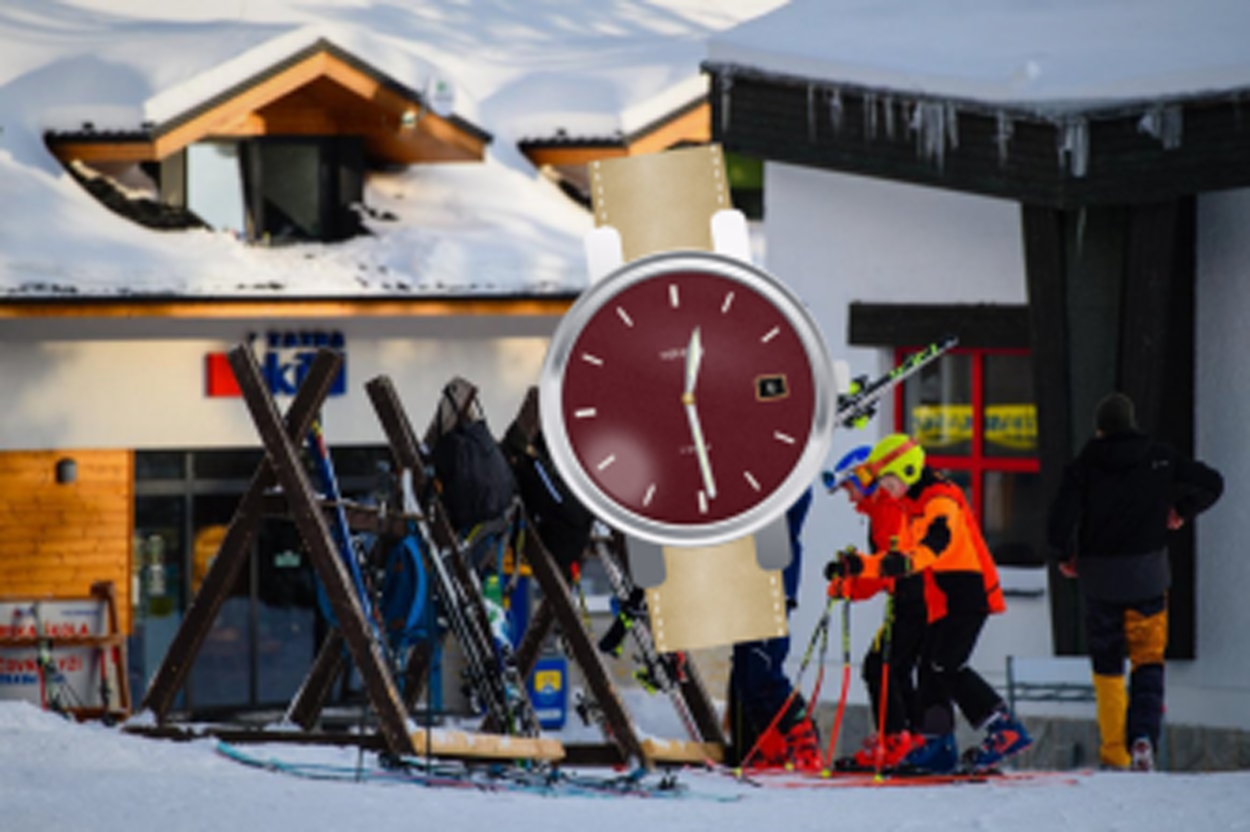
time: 12:29
